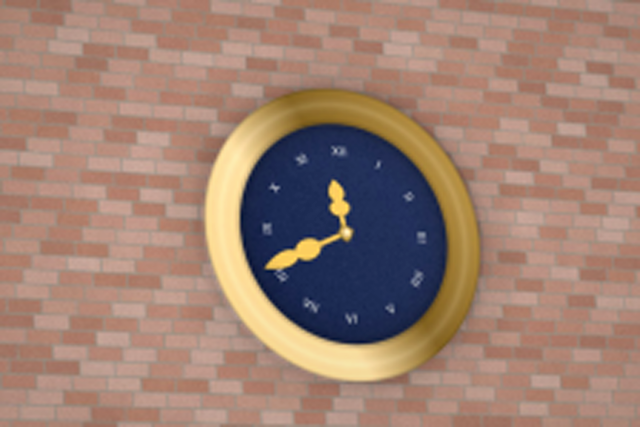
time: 11:41
